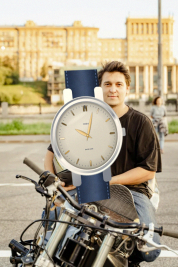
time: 10:03
